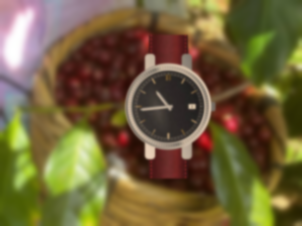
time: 10:44
